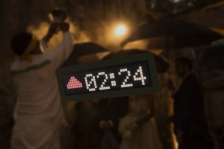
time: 2:24
